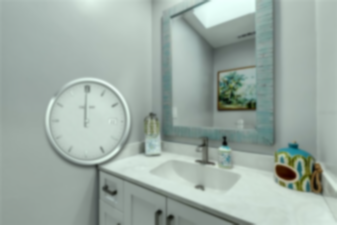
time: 12:00
